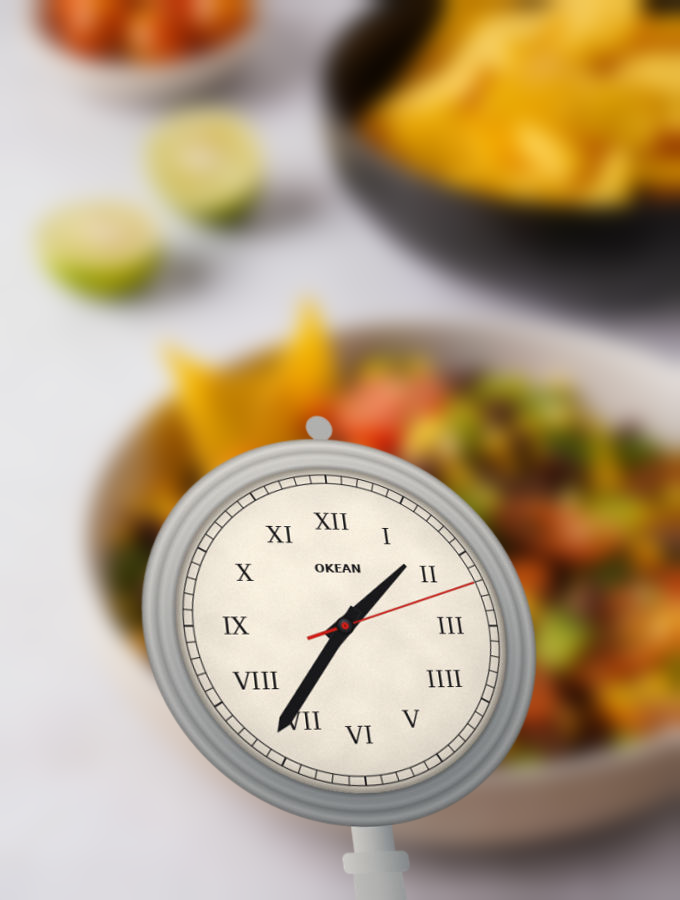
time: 1:36:12
